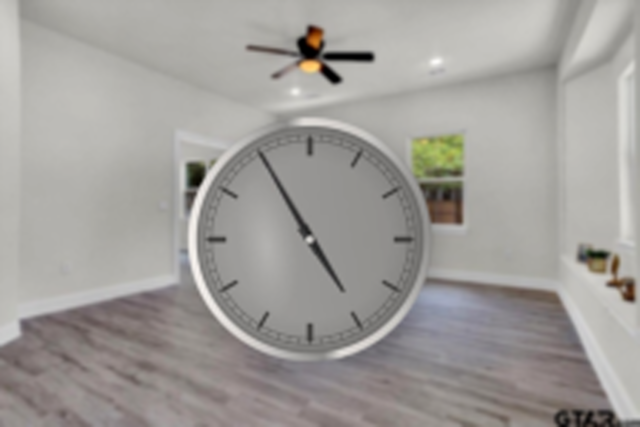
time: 4:55
